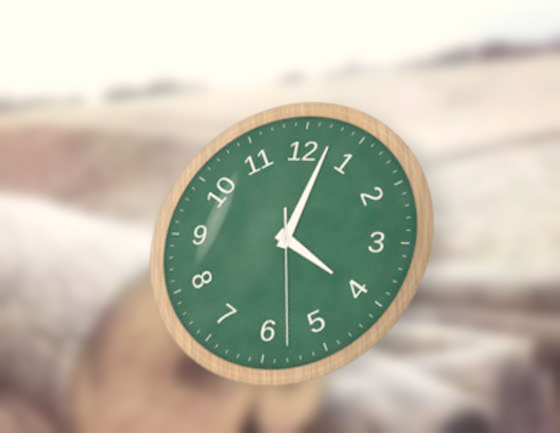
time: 4:02:28
